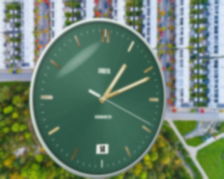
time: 1:11:19
